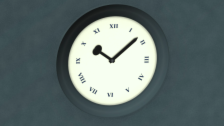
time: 10:08
